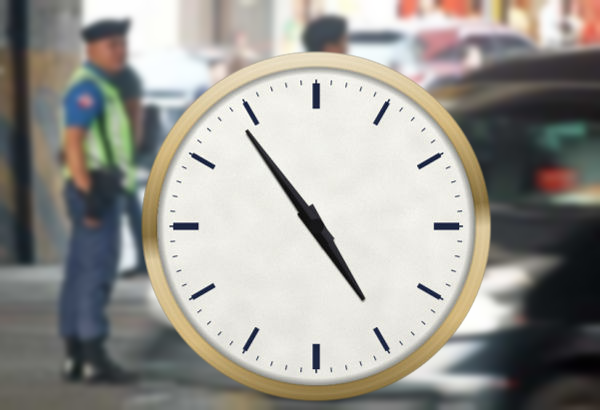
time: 4:54
